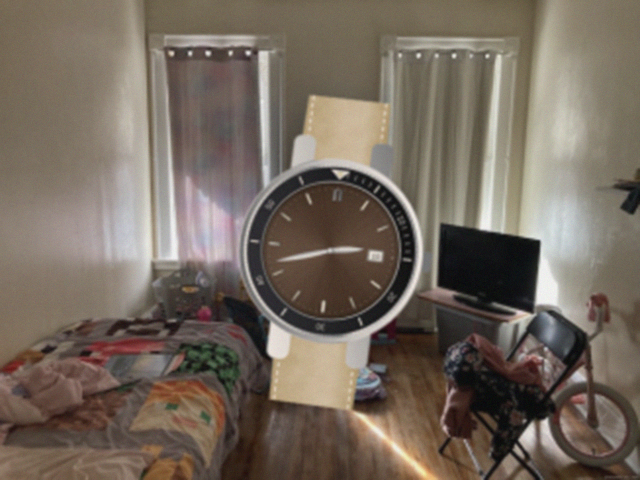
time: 2:42
